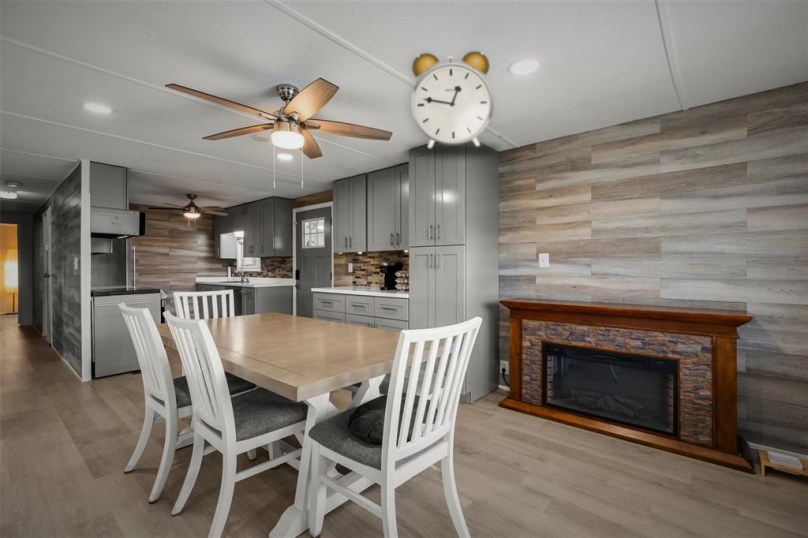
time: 12:47
